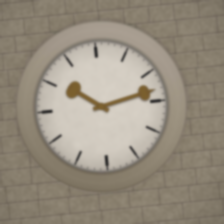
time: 10:13
